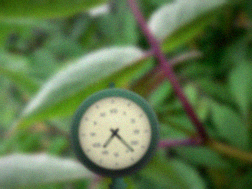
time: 7:23
